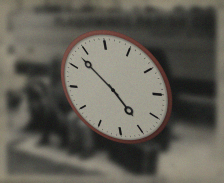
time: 4:53
